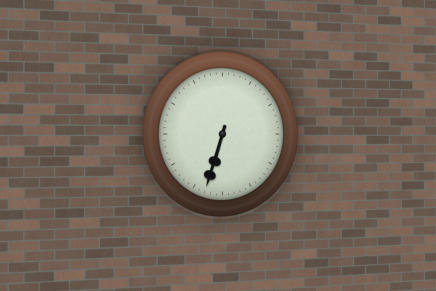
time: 6:33
